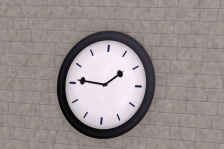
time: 1:46
